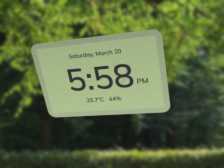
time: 5:58
